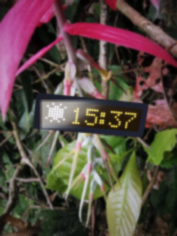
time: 15:37
